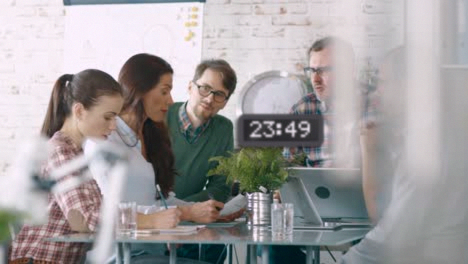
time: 23:49
